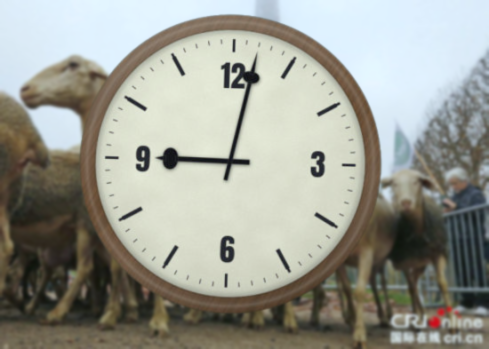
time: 9:02
